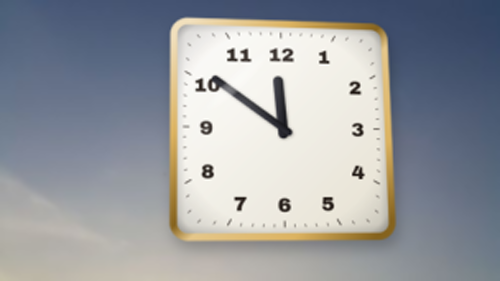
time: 11:51
